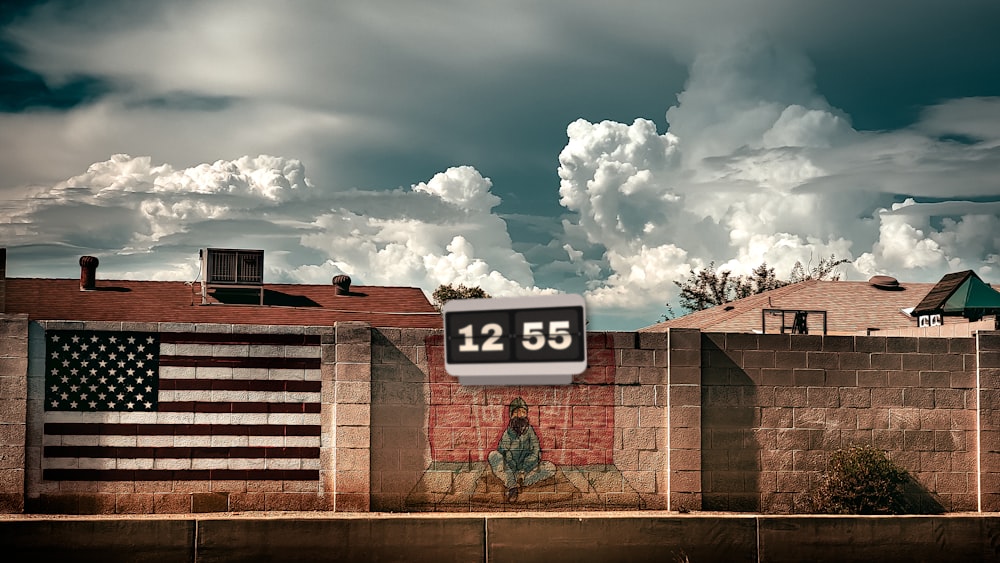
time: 12:55
